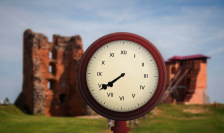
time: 7:39
